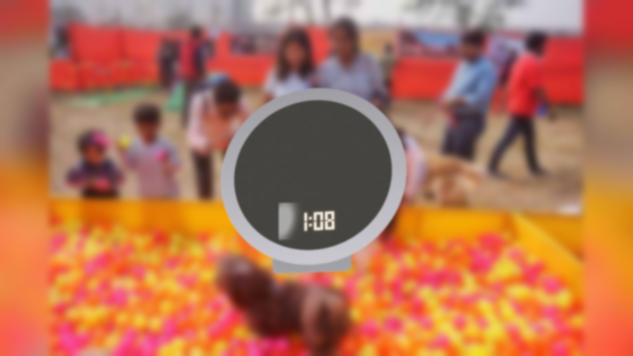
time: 1:08
